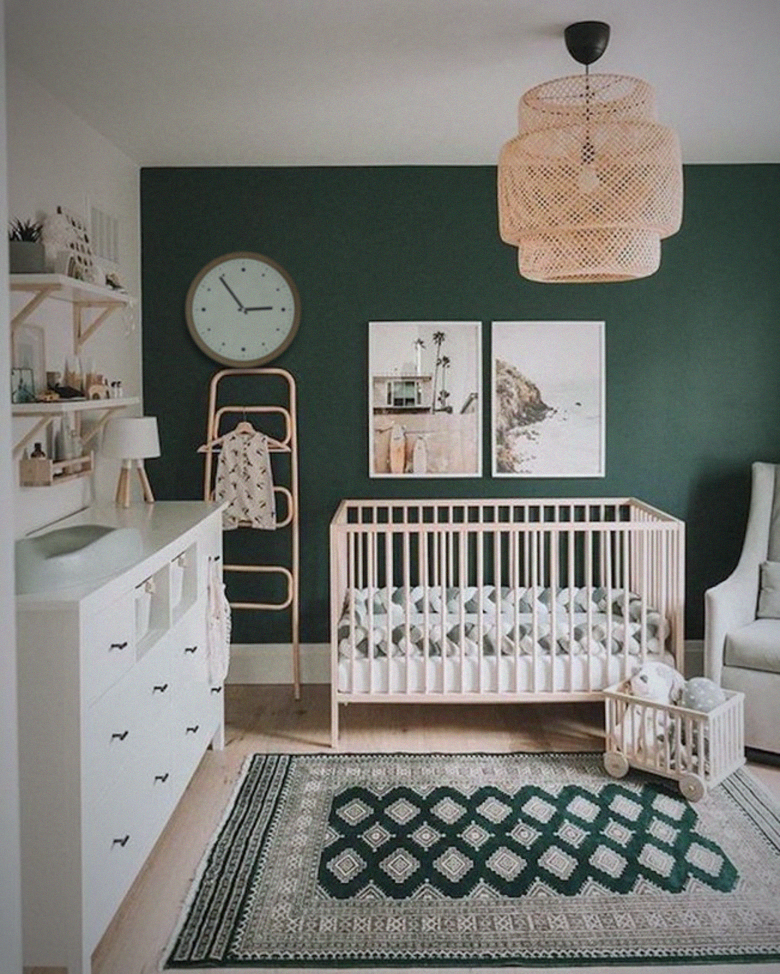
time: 2:54
